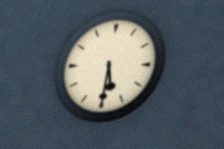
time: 5:30
